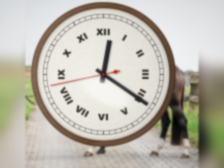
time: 12:20:43
